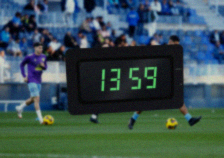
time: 13:59
